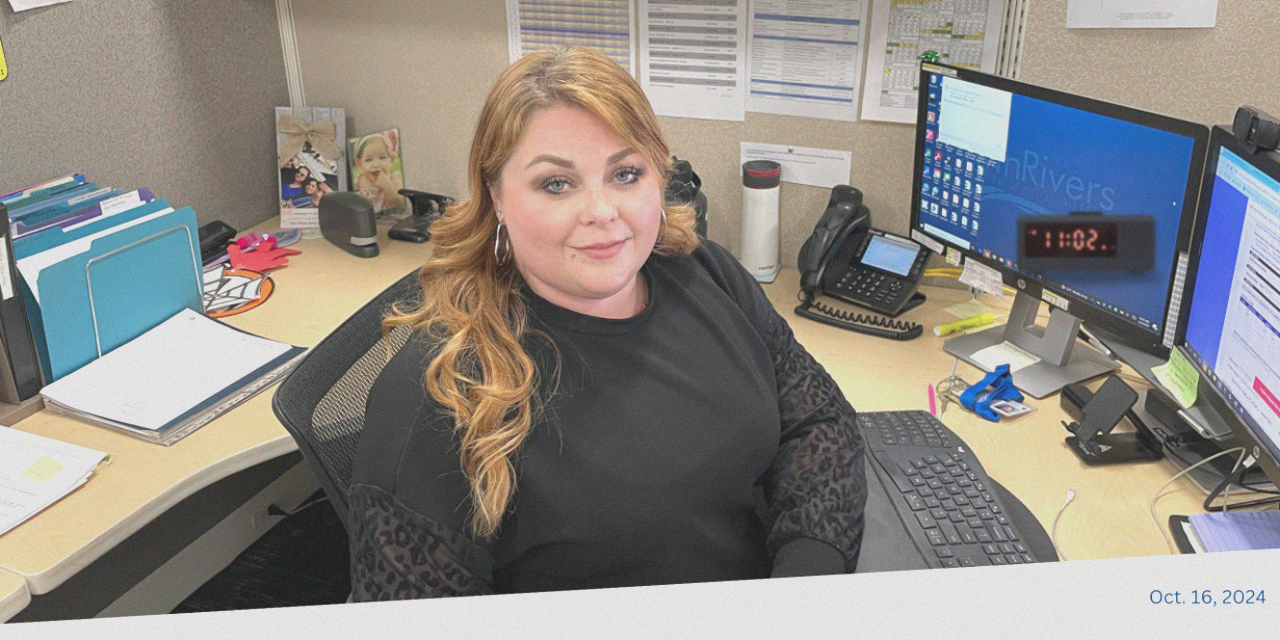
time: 11:02
